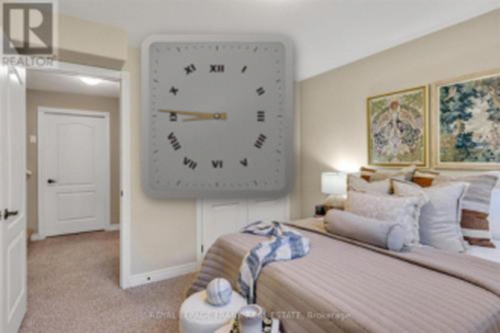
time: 8:46
